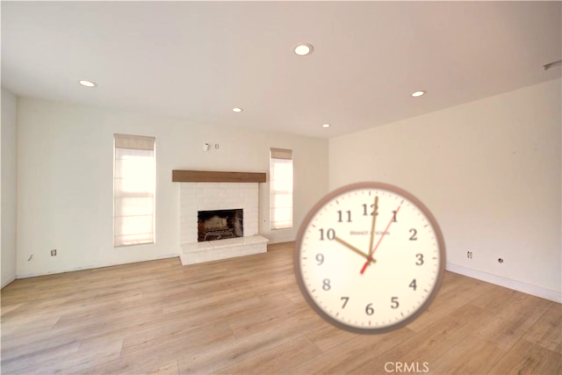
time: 10:01:05
